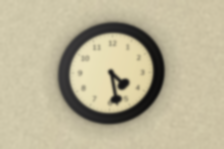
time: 4:28
